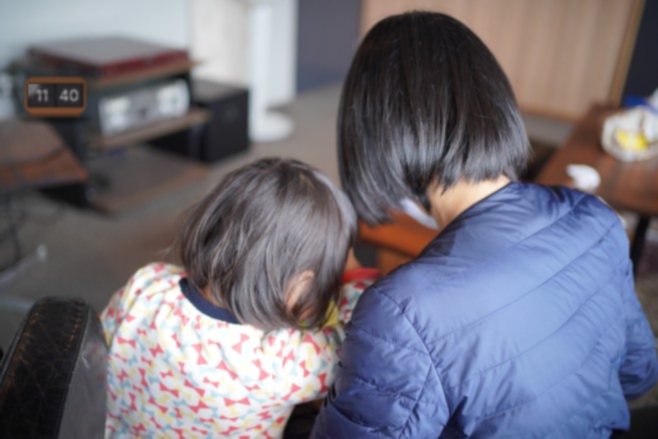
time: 11:40
